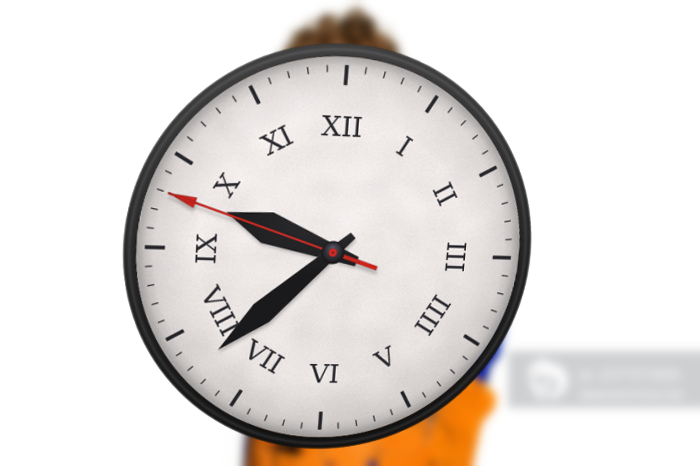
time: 9:37:48
